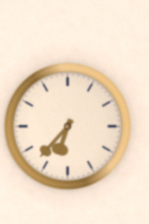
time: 6:37
